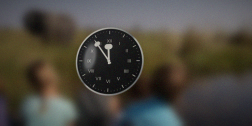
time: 11:54
